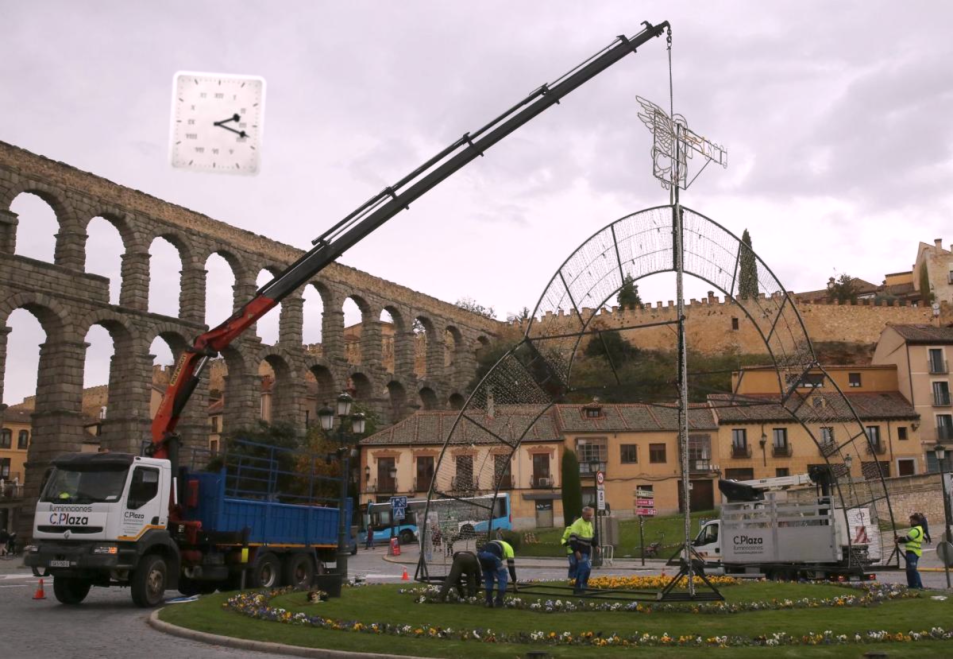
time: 2:18
